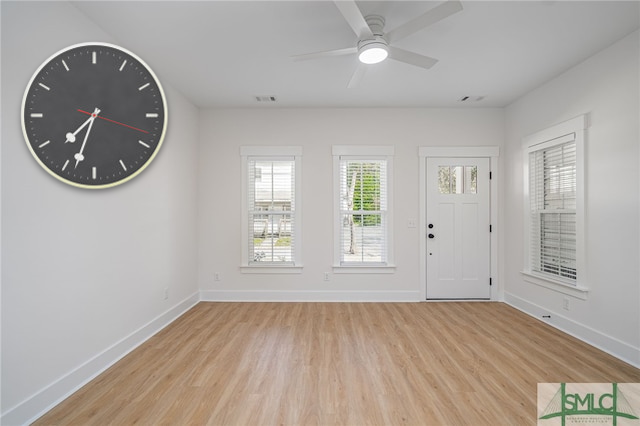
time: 7:33:18
